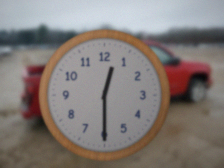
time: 12:30
